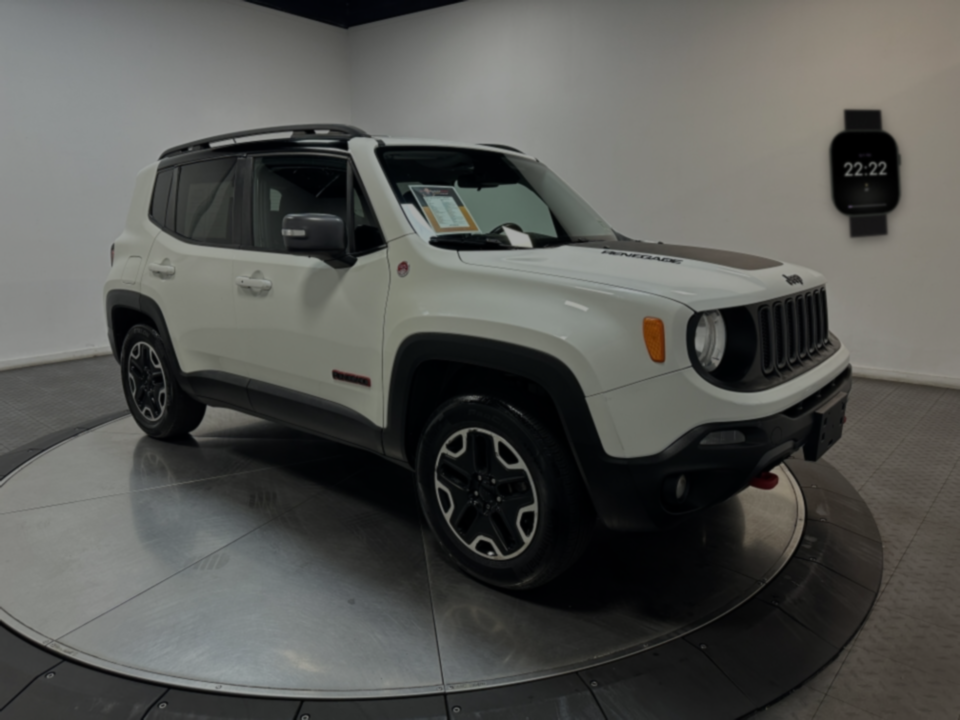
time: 22:22
